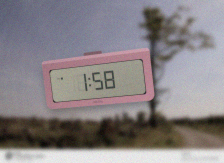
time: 1:58
